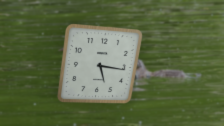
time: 5:16
